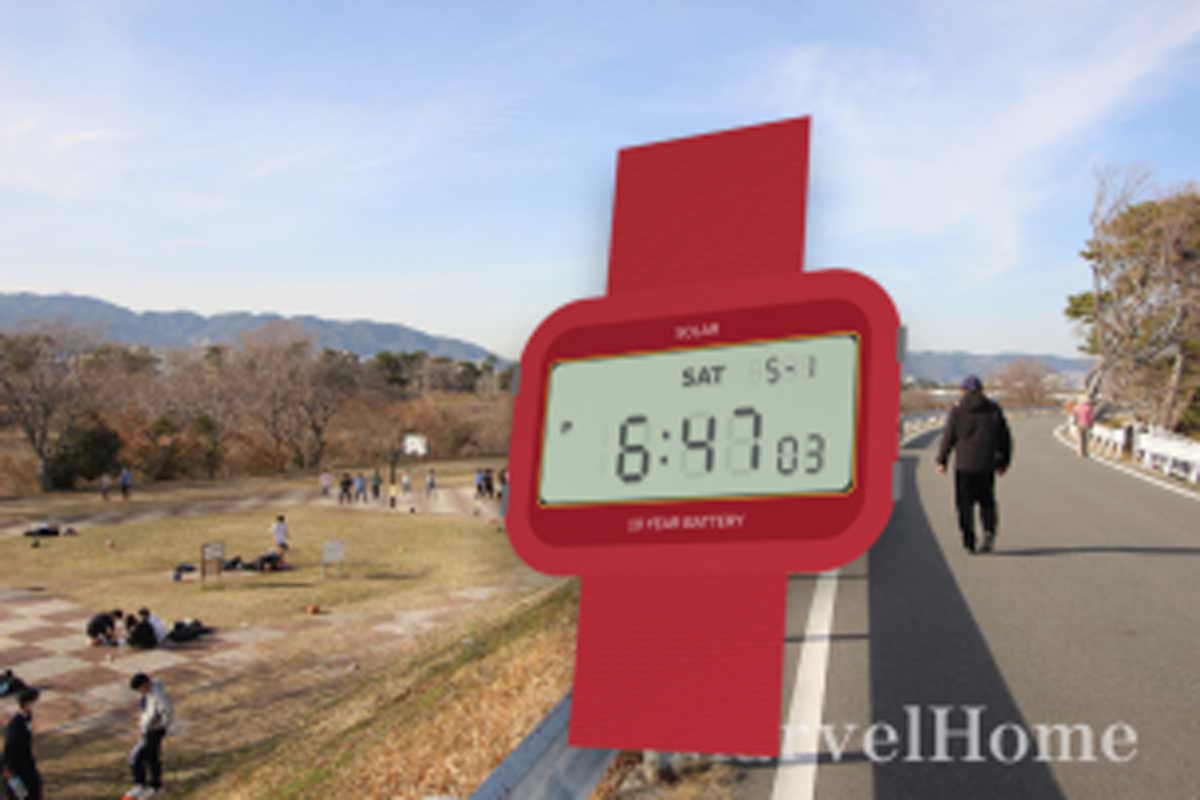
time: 6:47:03
